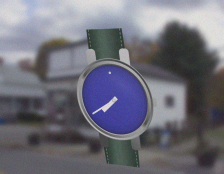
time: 7:40
